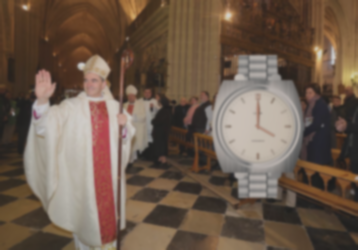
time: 4:00
